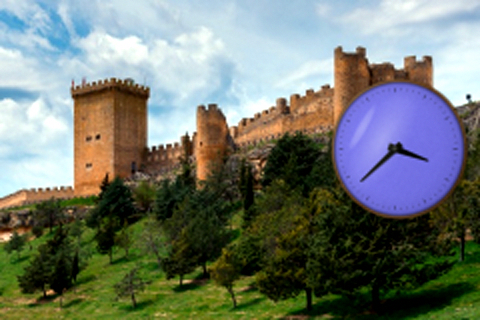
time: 3:38
